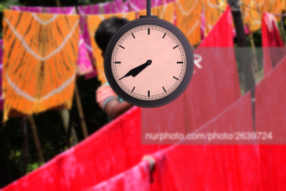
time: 7:40
